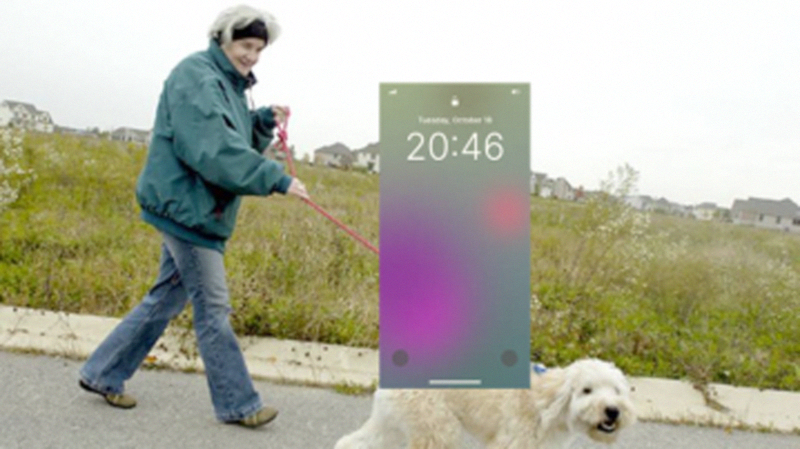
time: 20:46
